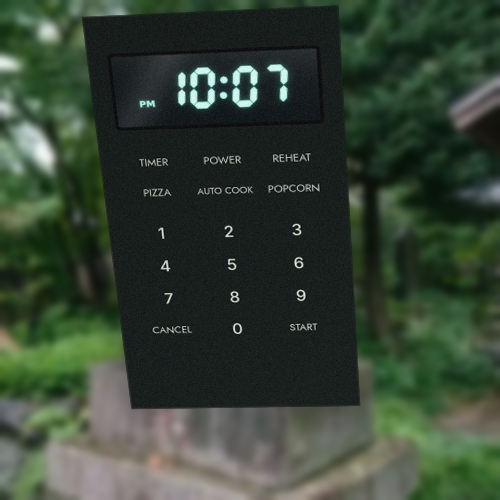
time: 10:07
